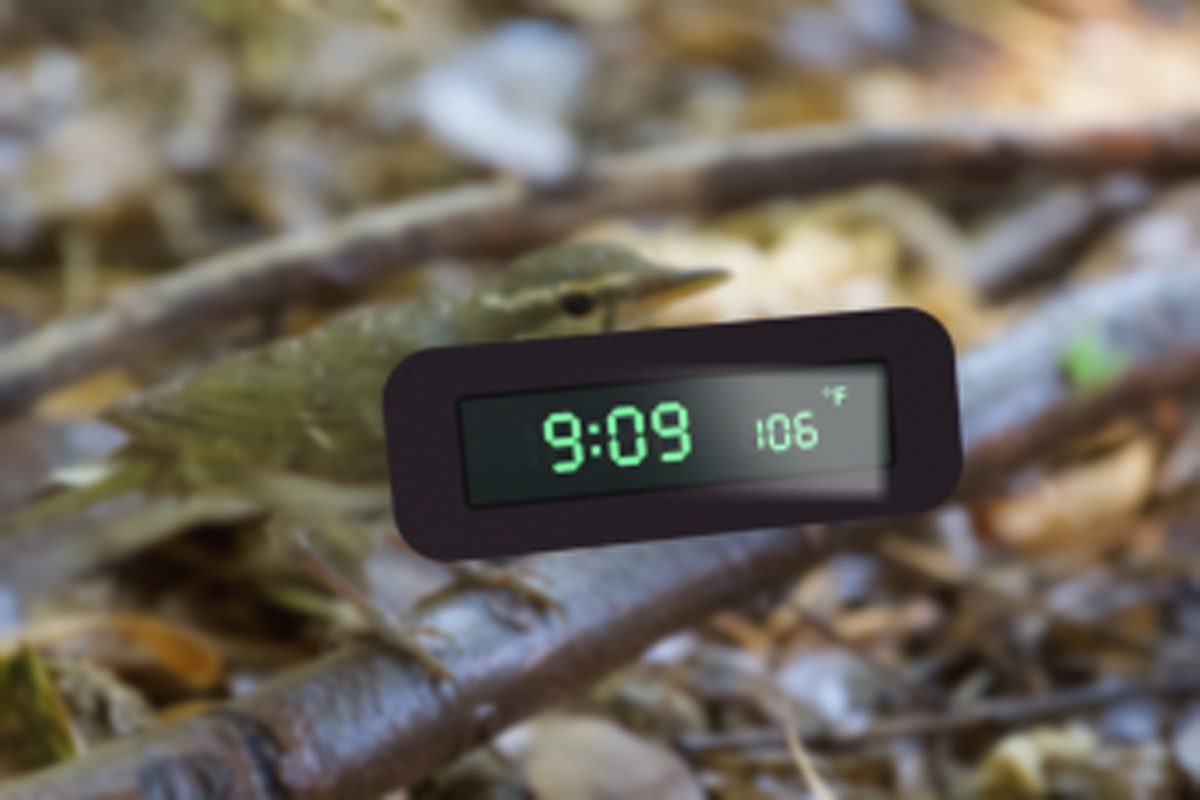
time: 9:09
